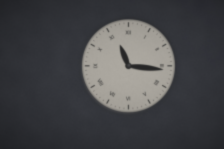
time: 11:16
